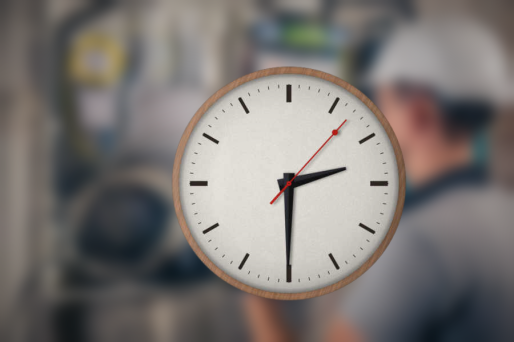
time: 2:30:07
